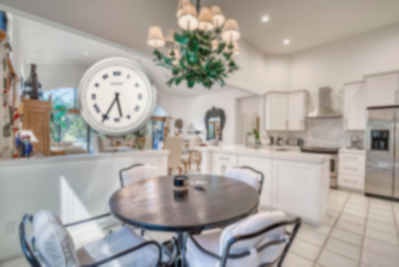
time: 5:35
